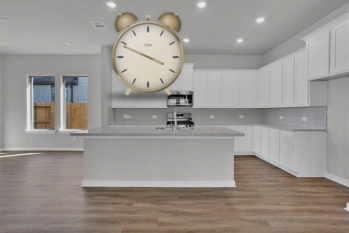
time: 3:49
